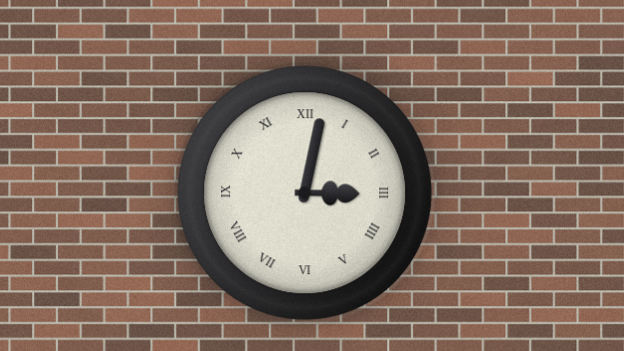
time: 3:02
